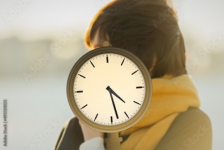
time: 4:28
